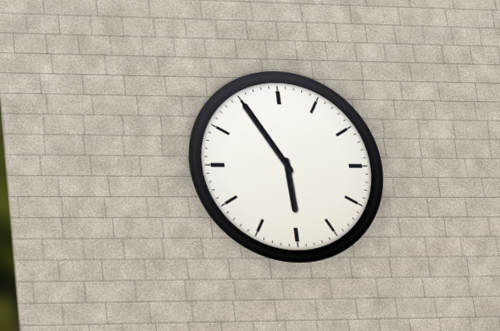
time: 5:55
